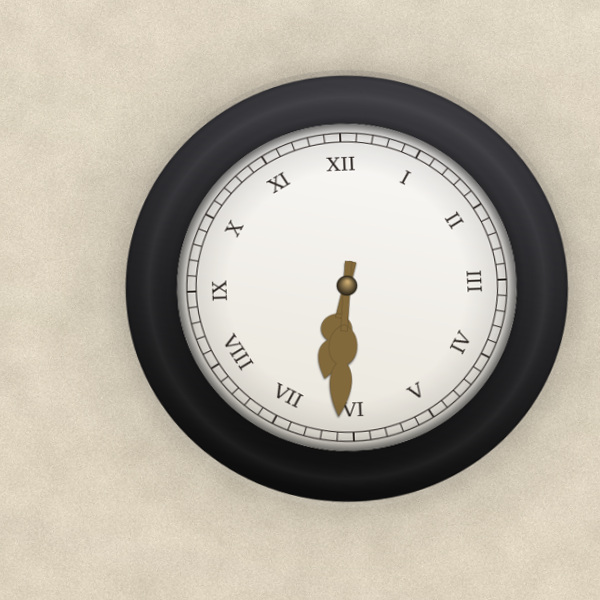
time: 6:31
